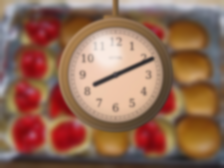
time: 8:11
